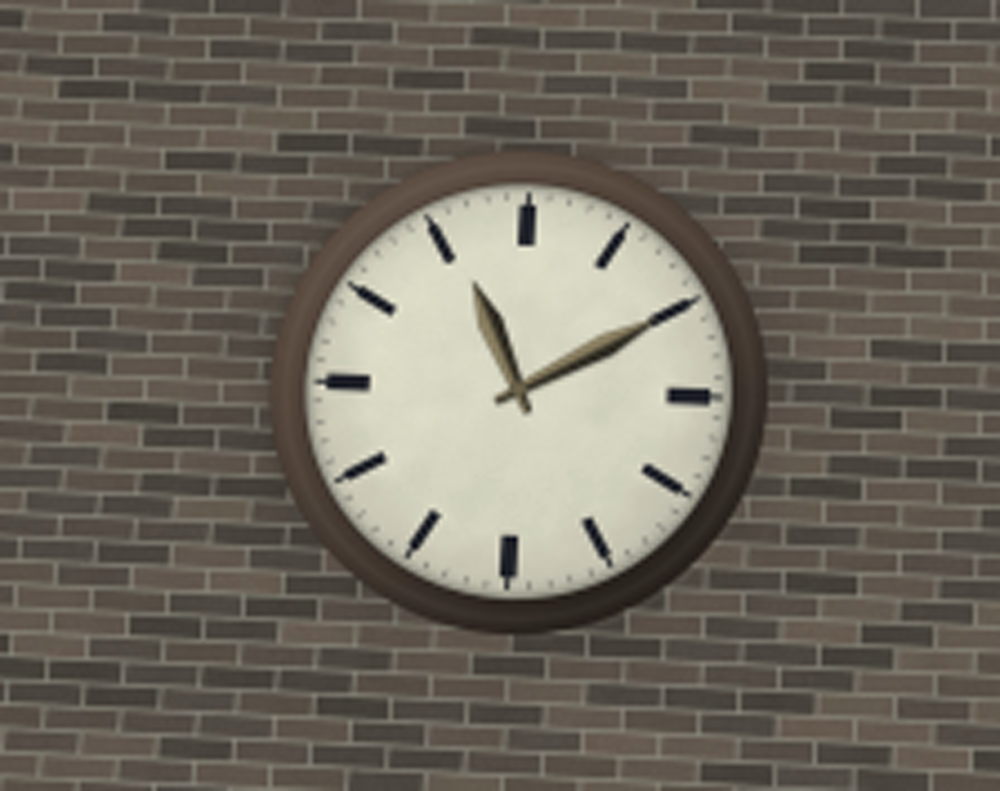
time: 11:10
